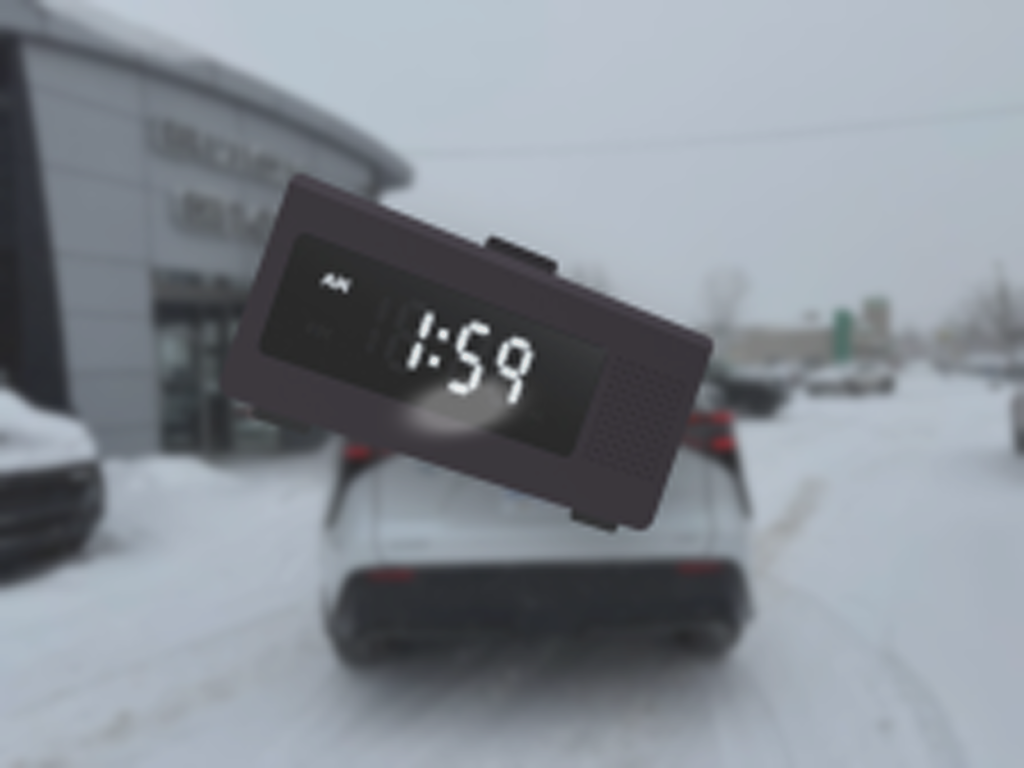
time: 1:59
